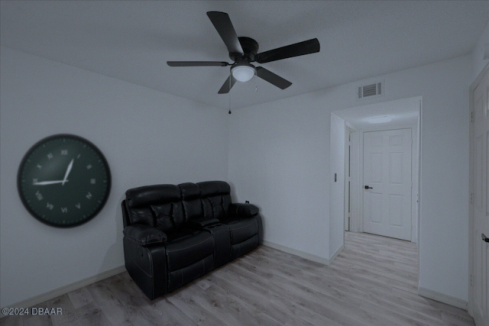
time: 12:44
